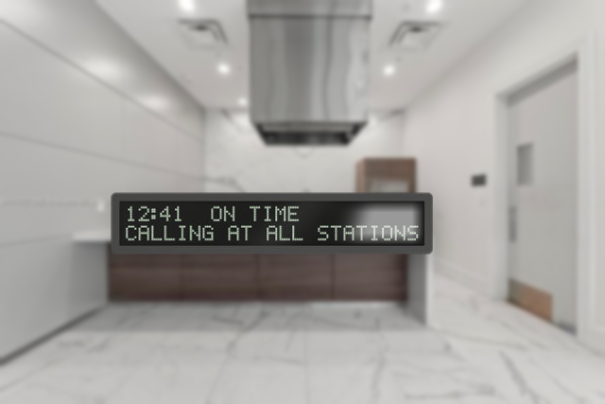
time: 12:41
